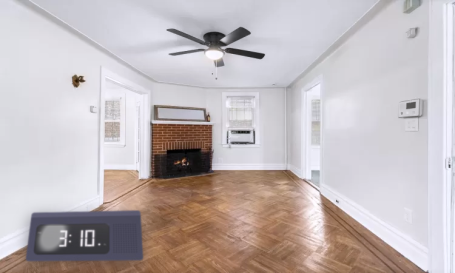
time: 3:10
